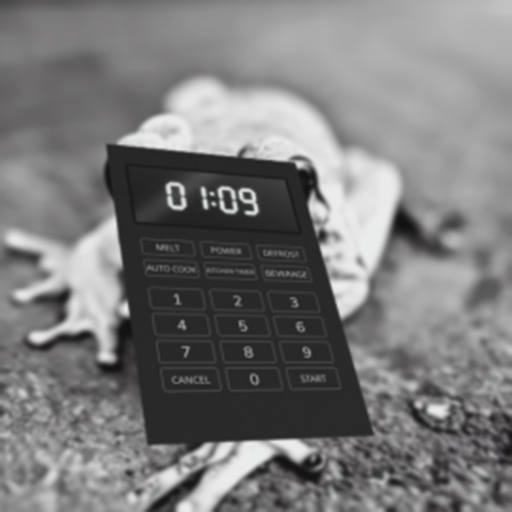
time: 1:09
